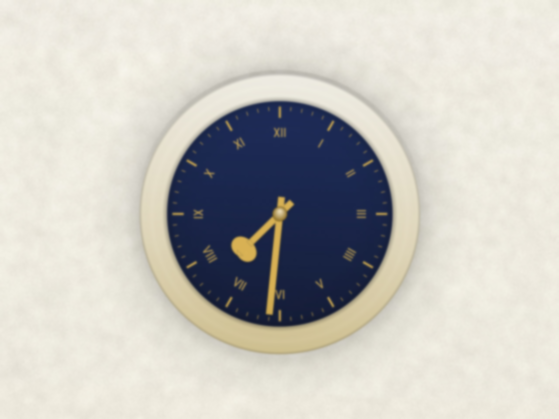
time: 7:31
